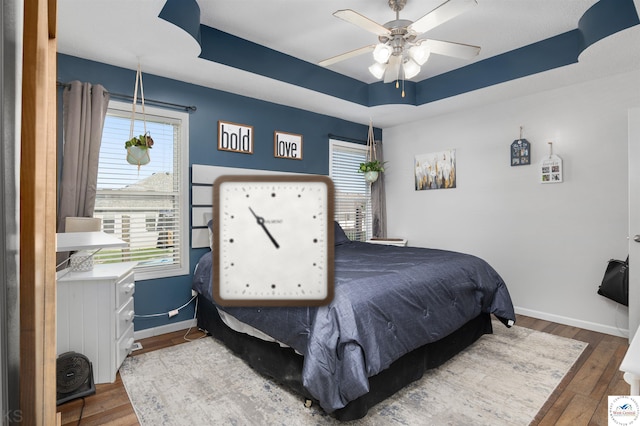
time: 10:54
